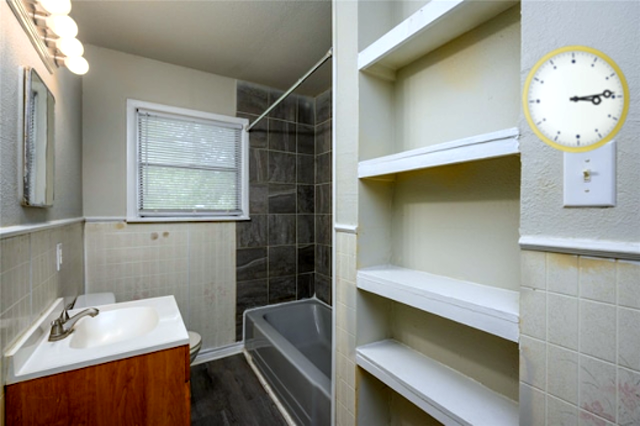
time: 3:14
